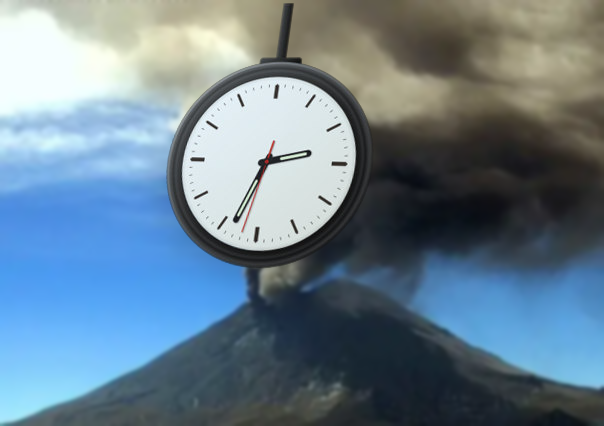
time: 2:33:32
